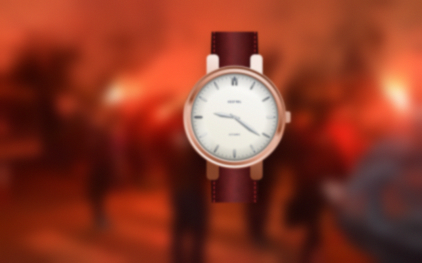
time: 9:21
